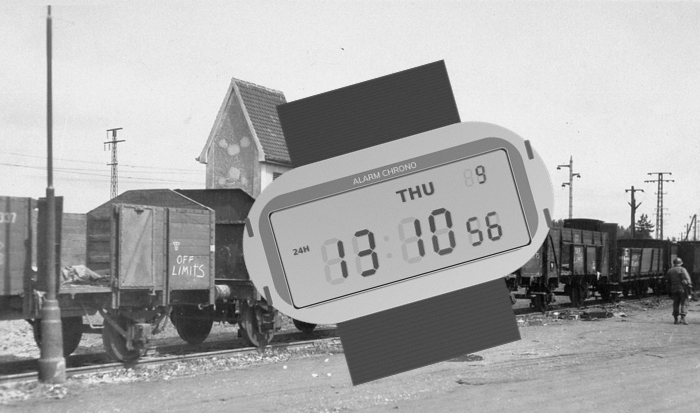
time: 13:10:56
